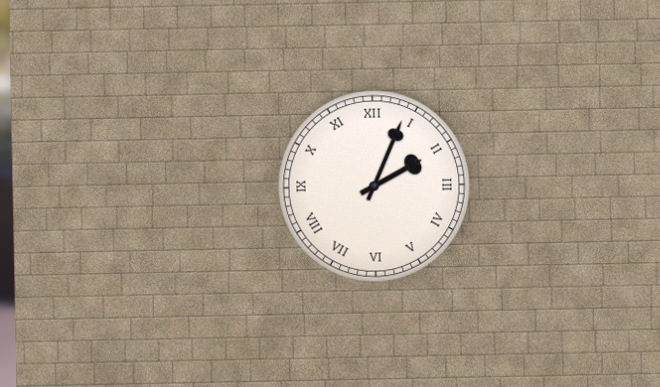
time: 2:04
